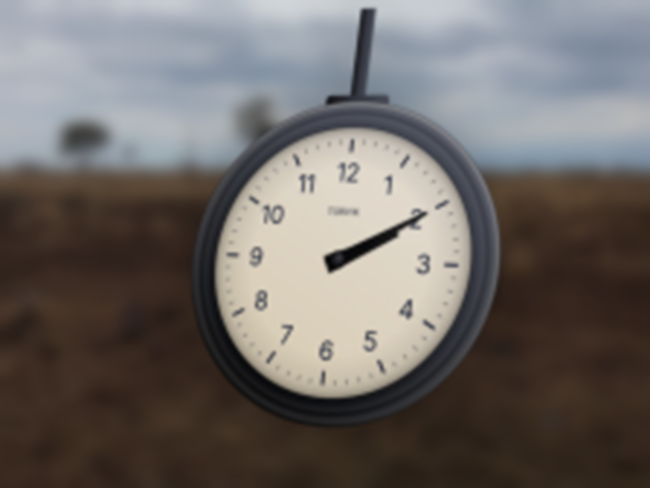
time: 2:10
